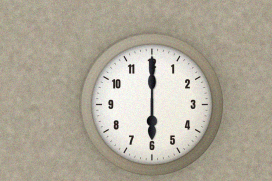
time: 6:00
